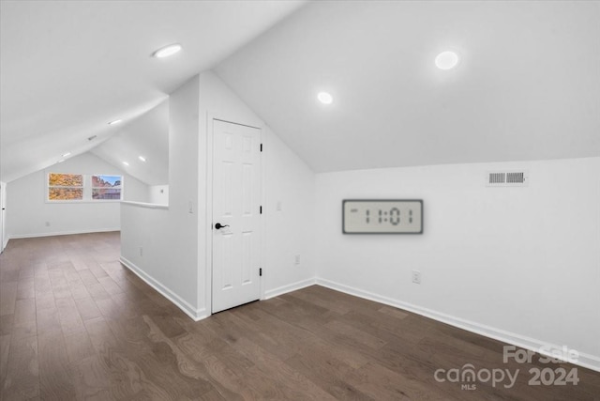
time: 11:01
